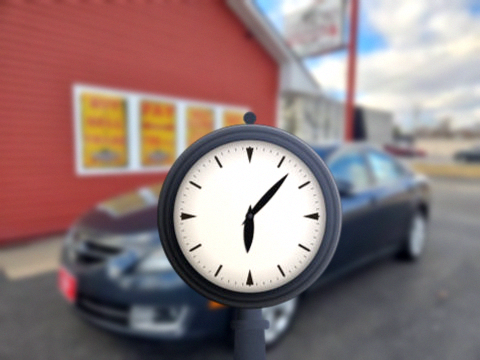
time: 6:07
